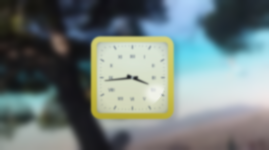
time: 3:44
